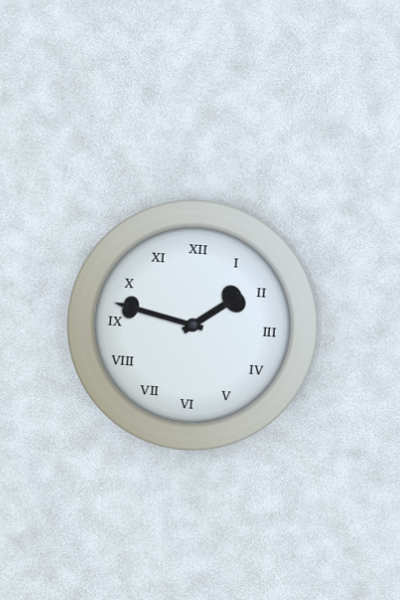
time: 1:47
